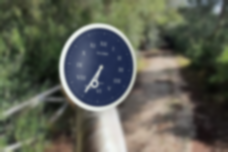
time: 6:35
